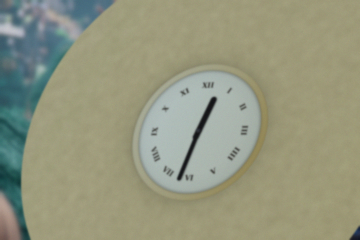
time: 12:32
